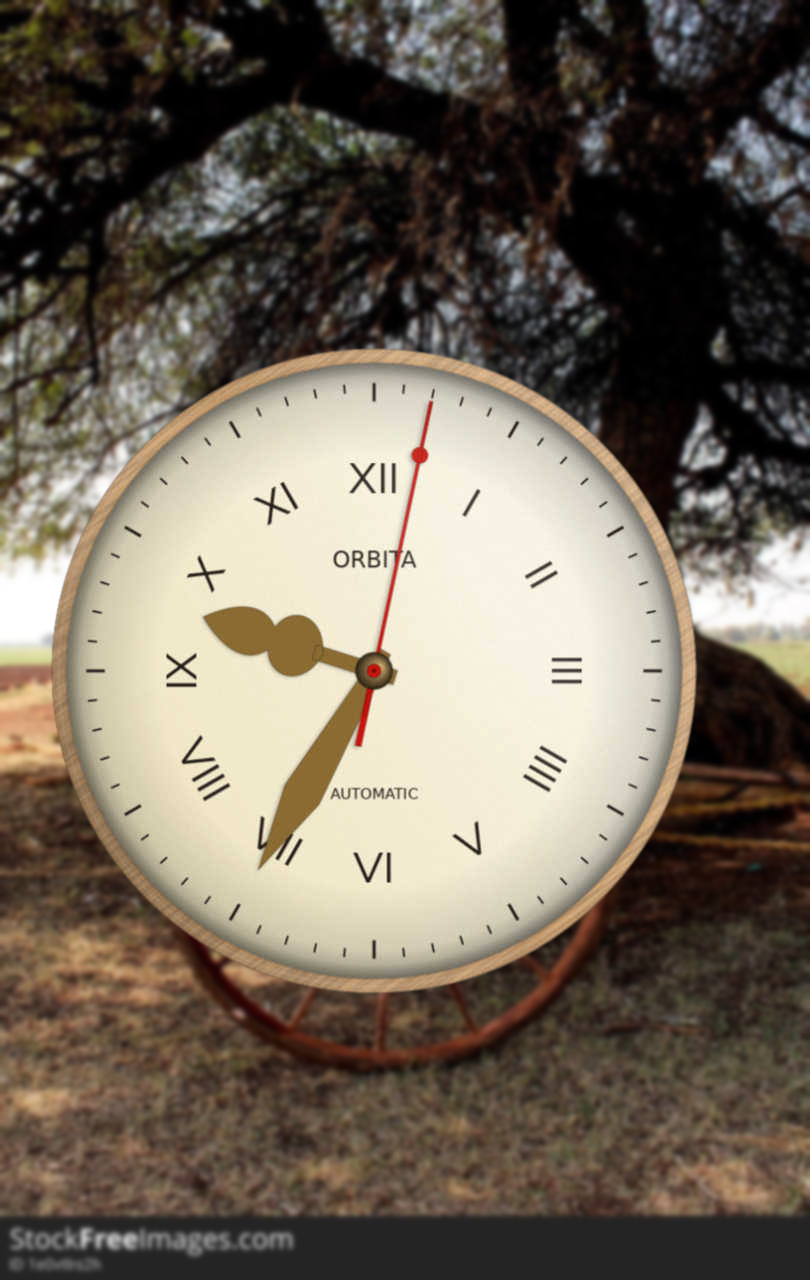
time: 9:35:02
